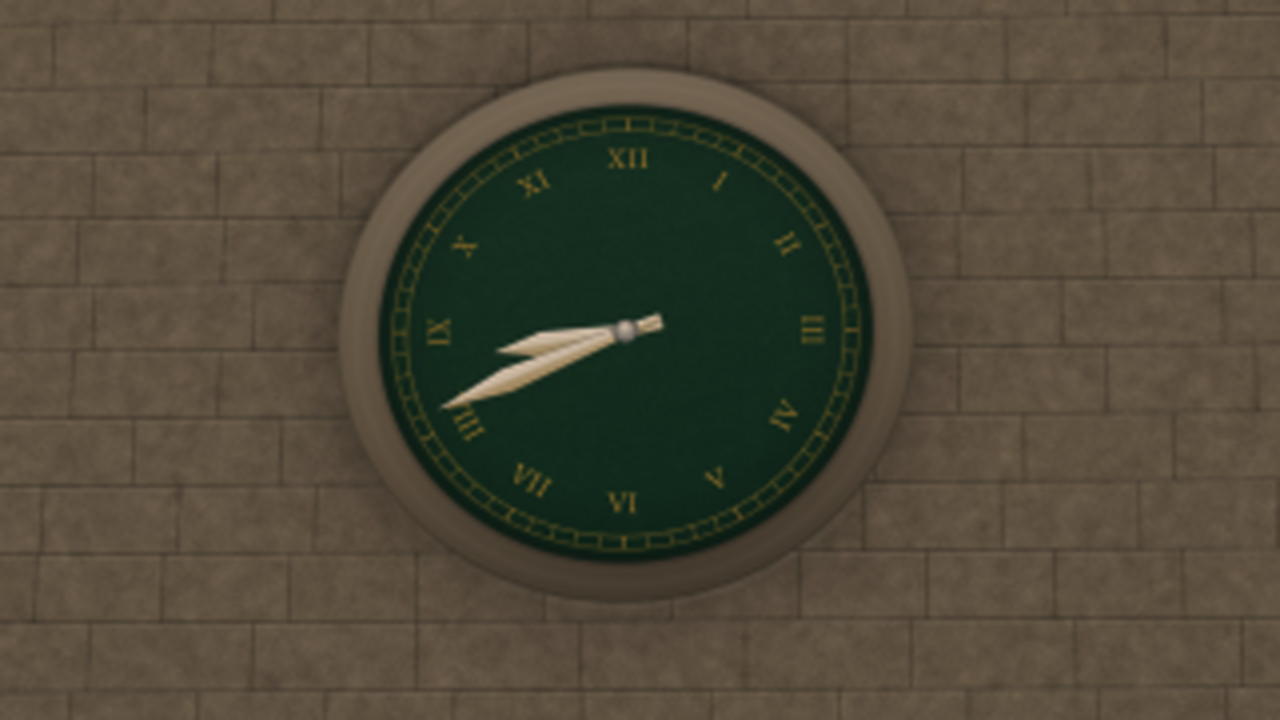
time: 8:41
